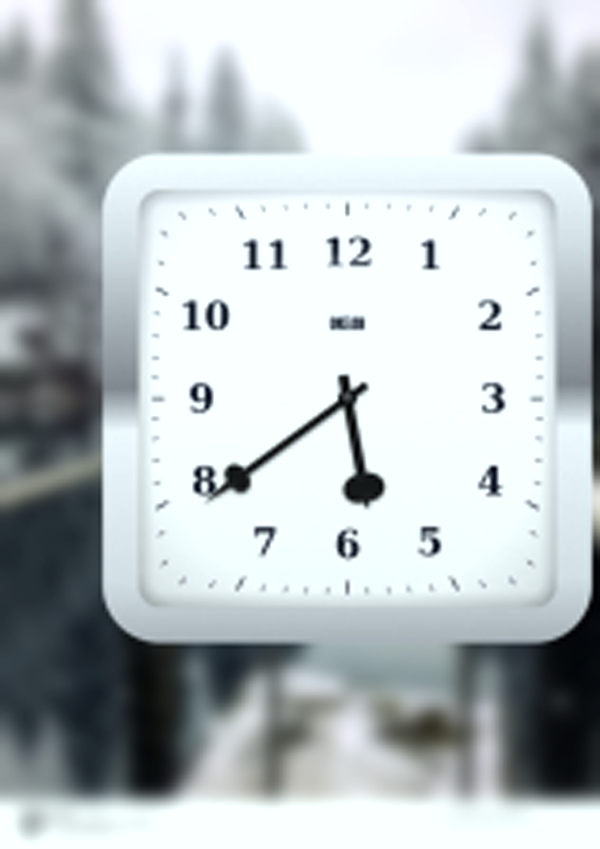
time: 5:39
